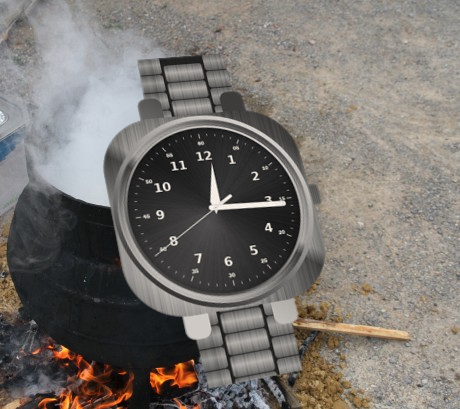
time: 12:15:40
